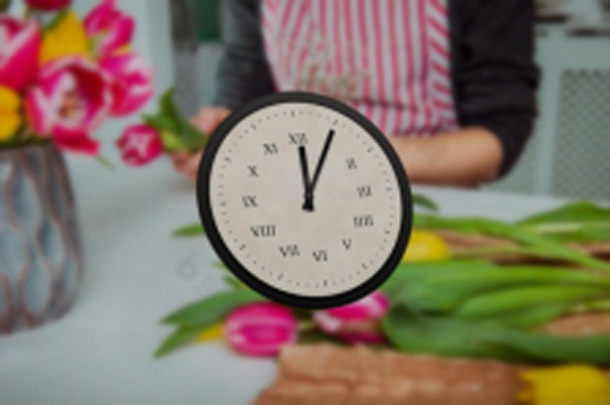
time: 12:05
